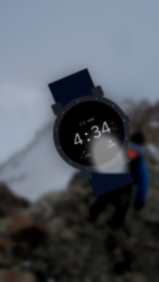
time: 4:34
